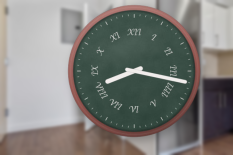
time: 8:17
